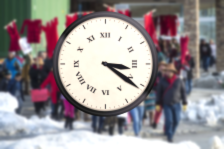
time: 3:21
